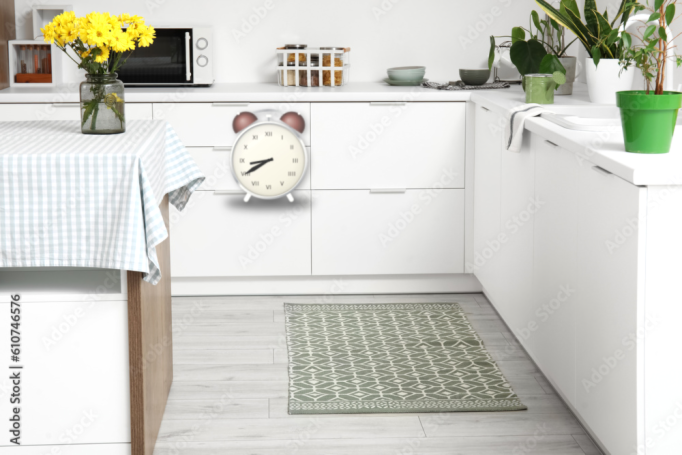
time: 8:40
